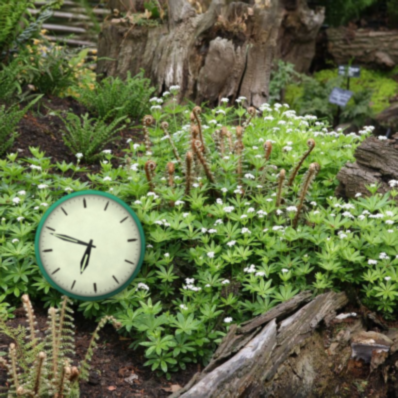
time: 6:49
